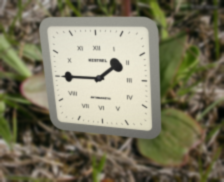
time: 1:45
